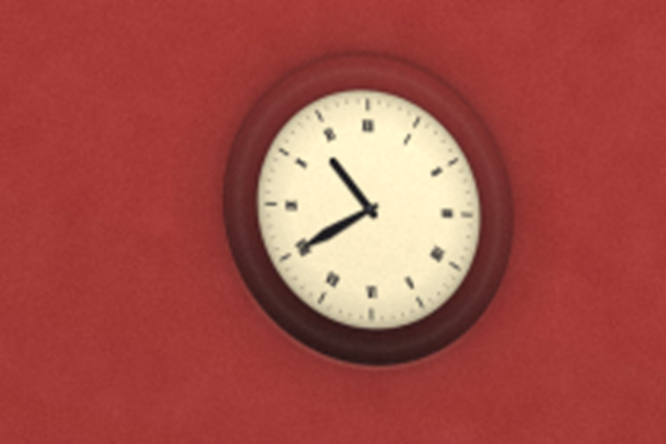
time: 10:40
